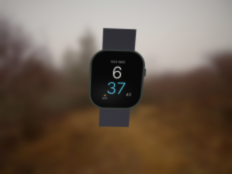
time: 6:37
